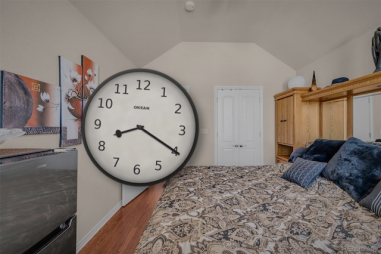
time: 8:20
